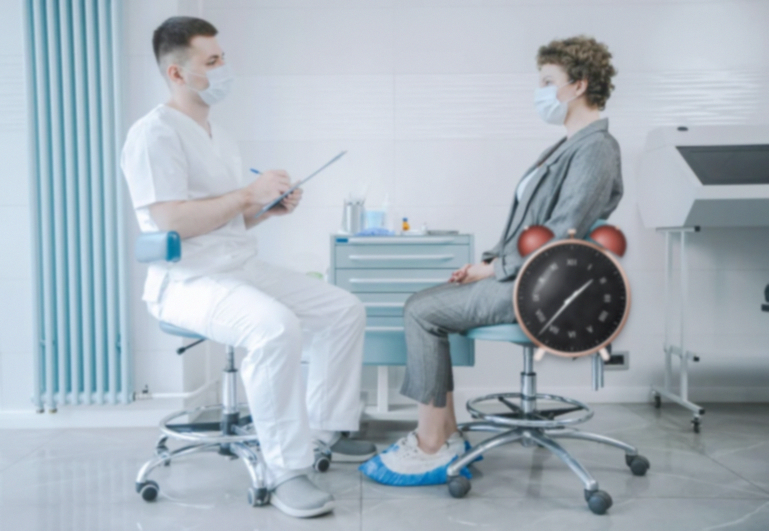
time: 1:37
